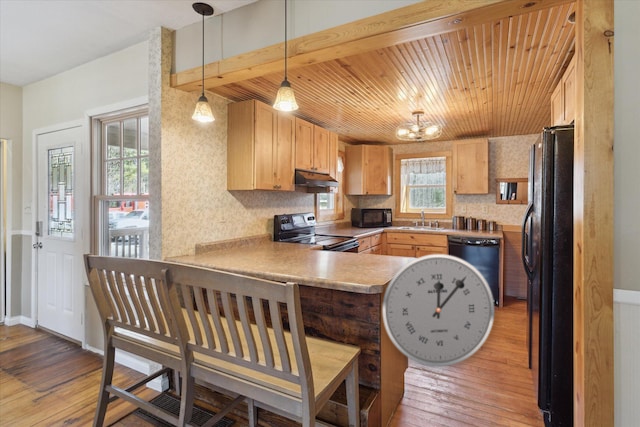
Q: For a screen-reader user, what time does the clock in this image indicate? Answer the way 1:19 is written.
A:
12:07
